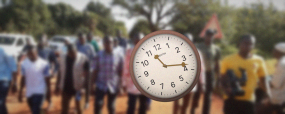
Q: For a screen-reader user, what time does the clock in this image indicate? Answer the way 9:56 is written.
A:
11:18
